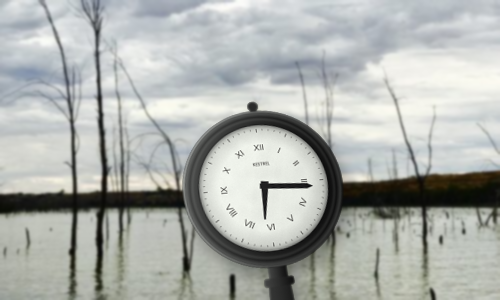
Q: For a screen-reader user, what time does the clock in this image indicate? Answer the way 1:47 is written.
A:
6:16
